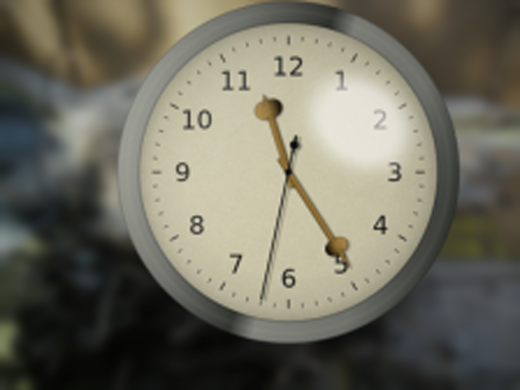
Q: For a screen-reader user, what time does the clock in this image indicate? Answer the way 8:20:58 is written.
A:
11:24:32
